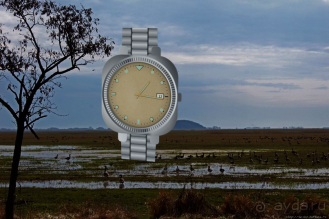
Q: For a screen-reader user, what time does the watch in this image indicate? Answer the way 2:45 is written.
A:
1:16
